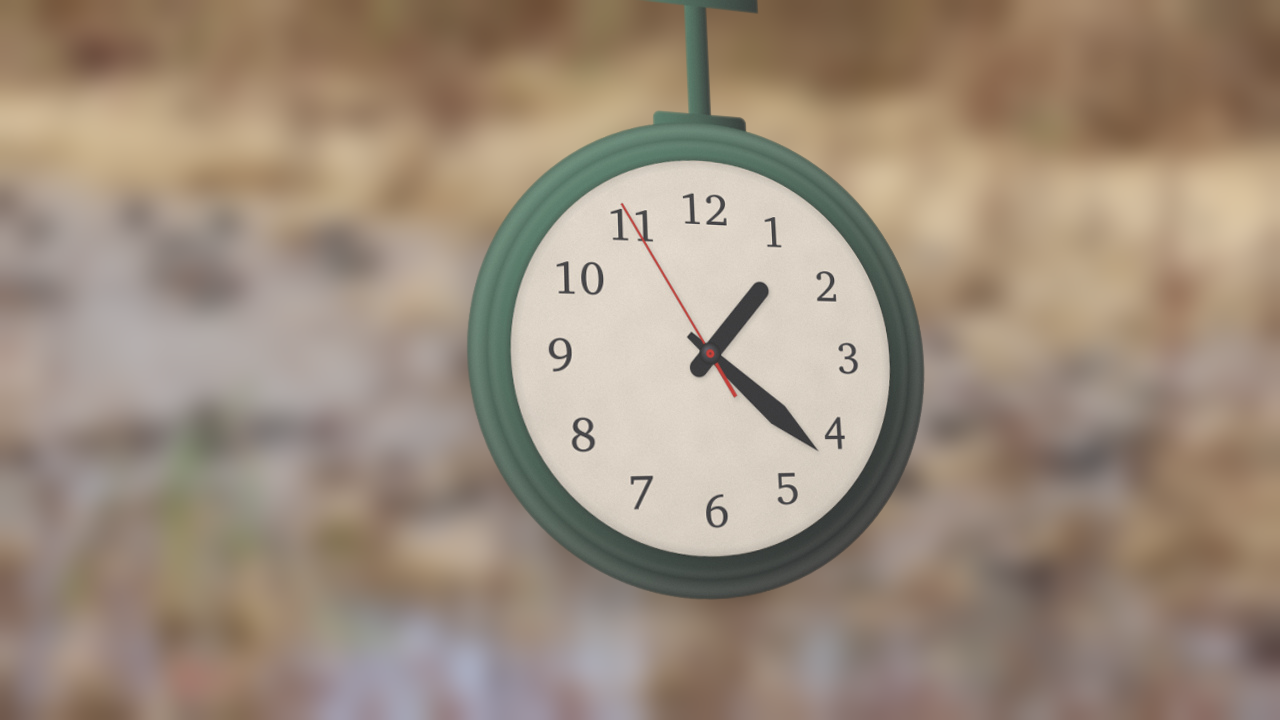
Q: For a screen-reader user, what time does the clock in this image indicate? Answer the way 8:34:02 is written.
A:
1:21:55
